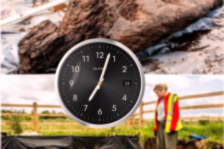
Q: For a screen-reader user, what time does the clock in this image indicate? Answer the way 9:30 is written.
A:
7:03
